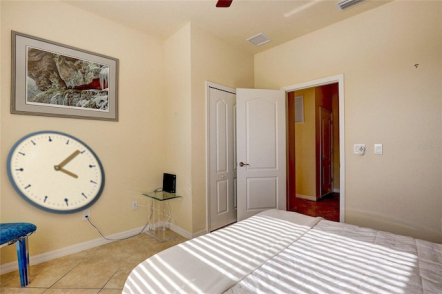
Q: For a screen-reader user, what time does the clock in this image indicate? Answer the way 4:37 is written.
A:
4:09
